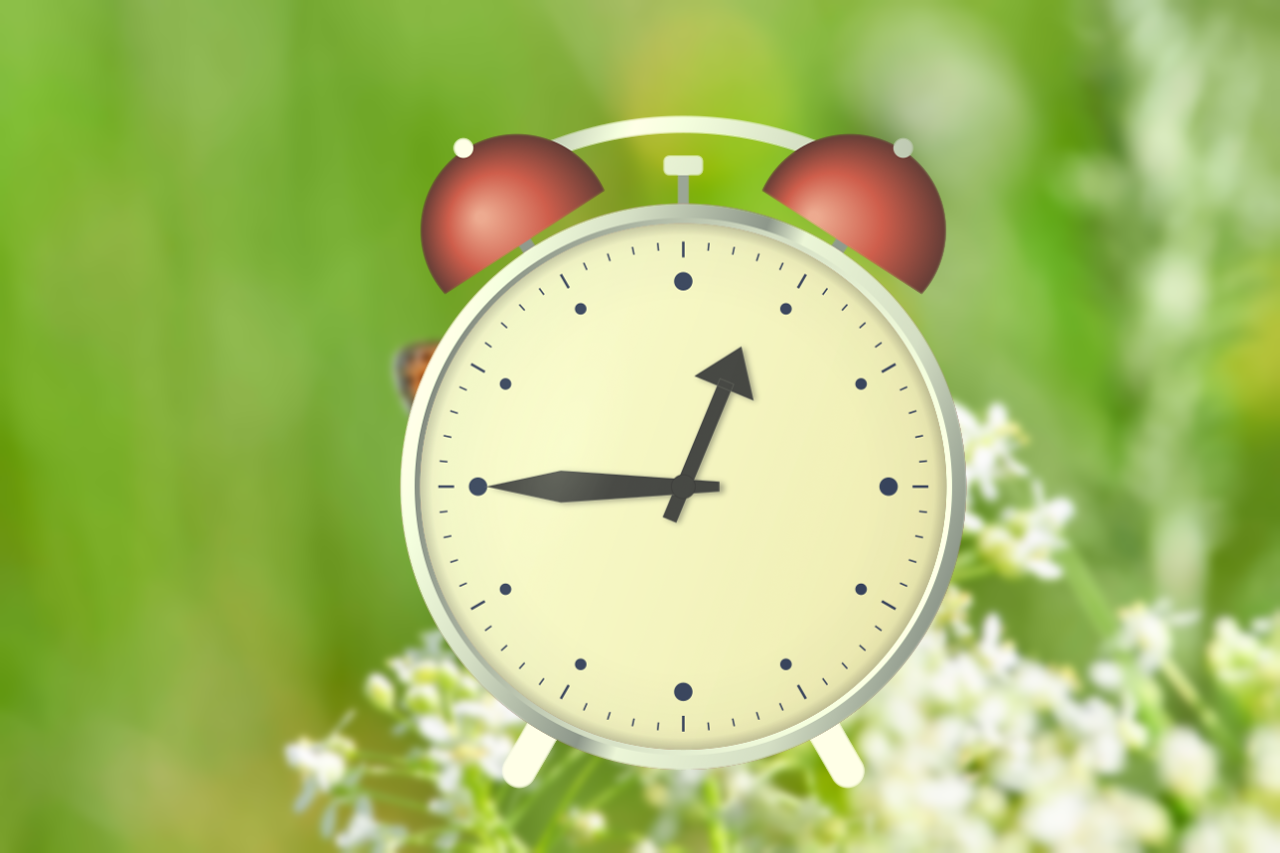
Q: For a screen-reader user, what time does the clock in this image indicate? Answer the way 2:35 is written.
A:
12:45
